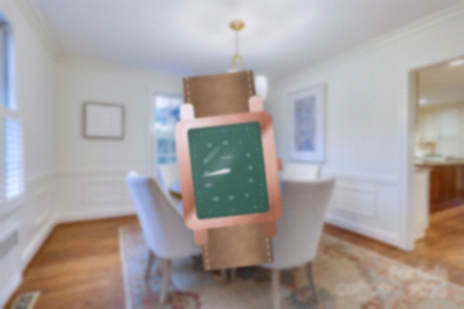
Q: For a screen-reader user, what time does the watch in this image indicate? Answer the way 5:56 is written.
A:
8:44
